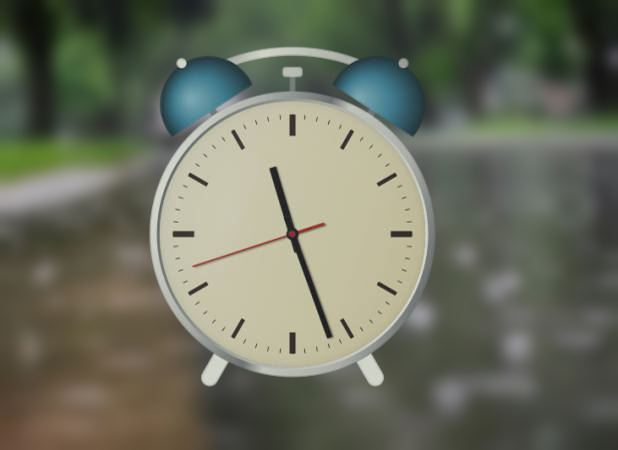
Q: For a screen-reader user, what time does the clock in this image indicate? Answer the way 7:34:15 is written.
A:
11:26:42
